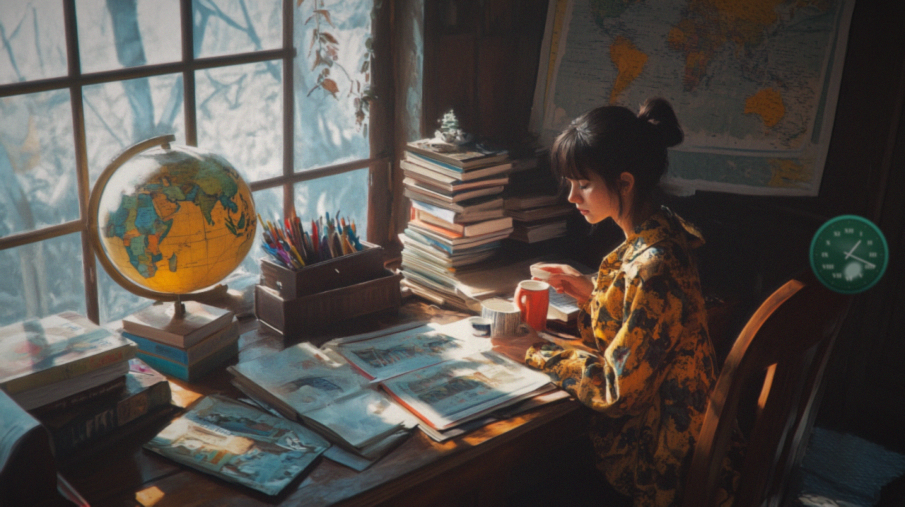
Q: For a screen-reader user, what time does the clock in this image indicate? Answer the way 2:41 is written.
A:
1:19
